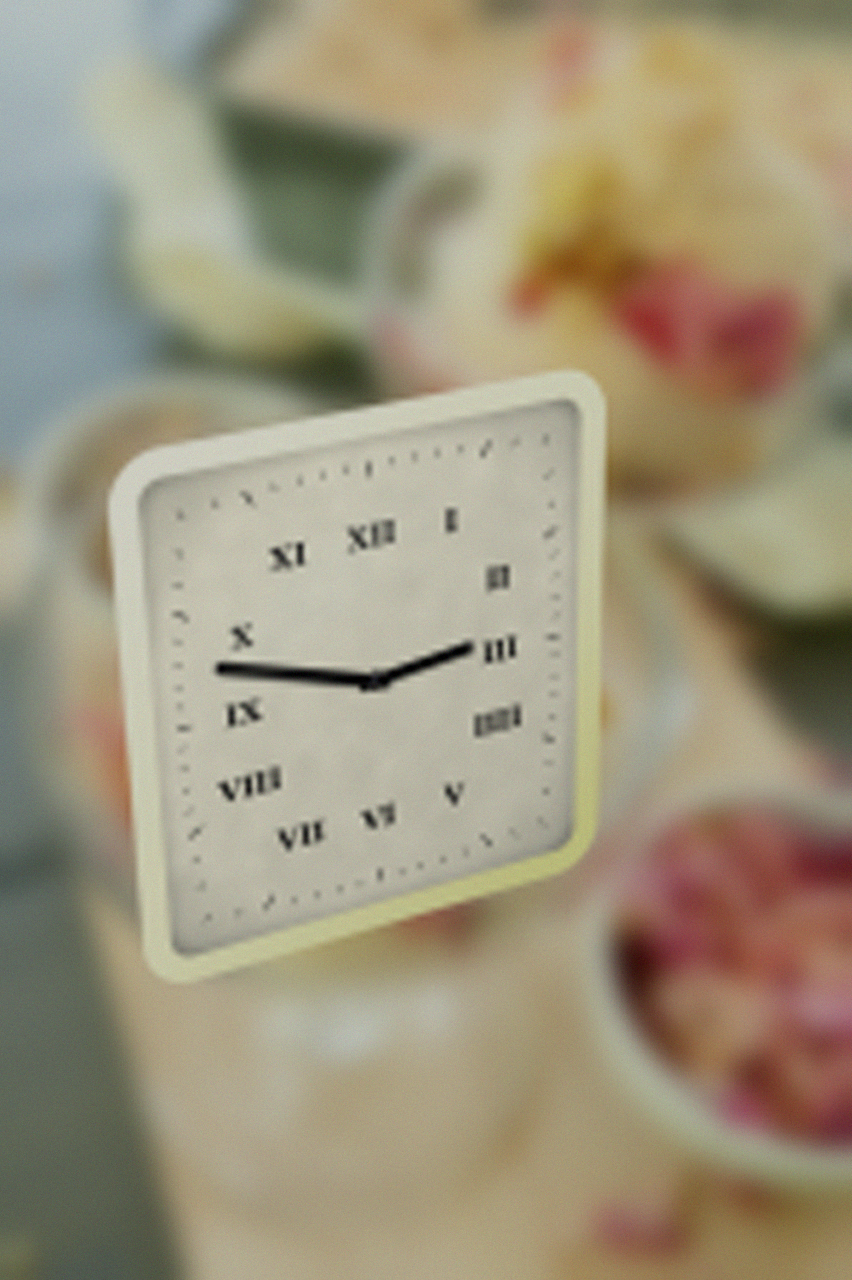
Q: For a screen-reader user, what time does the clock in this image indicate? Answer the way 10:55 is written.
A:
2:48
